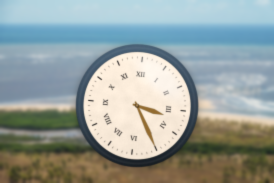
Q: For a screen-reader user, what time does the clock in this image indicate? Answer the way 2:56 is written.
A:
3:25
